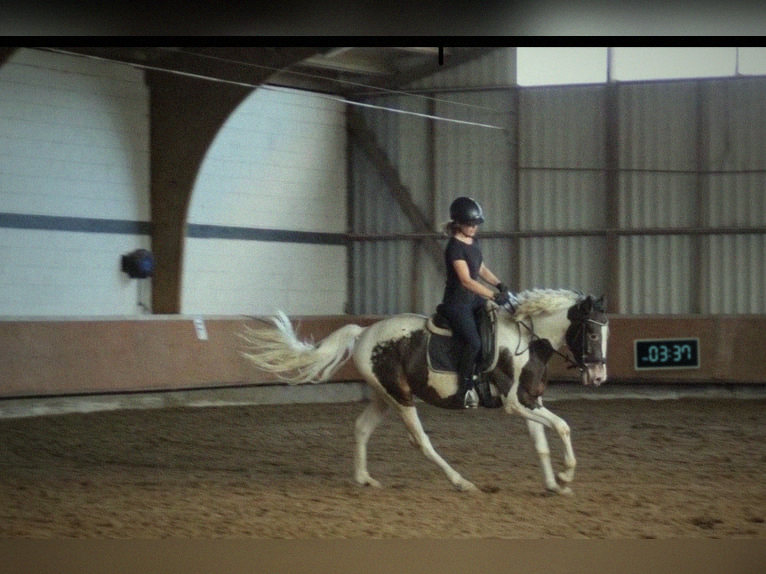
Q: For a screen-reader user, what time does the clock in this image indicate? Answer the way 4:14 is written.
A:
3:37
